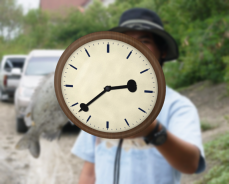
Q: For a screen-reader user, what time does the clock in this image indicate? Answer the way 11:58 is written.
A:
2:38
